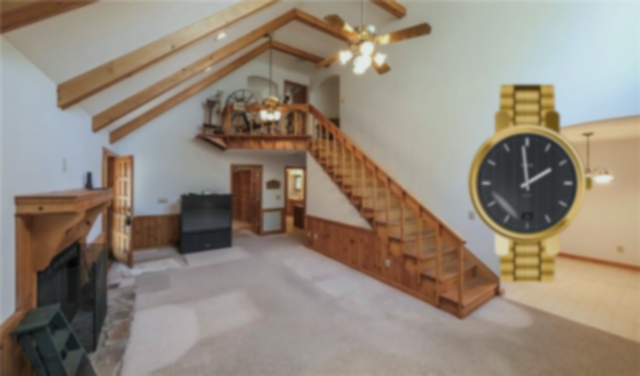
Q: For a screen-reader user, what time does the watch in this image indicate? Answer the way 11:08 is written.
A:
1:59
